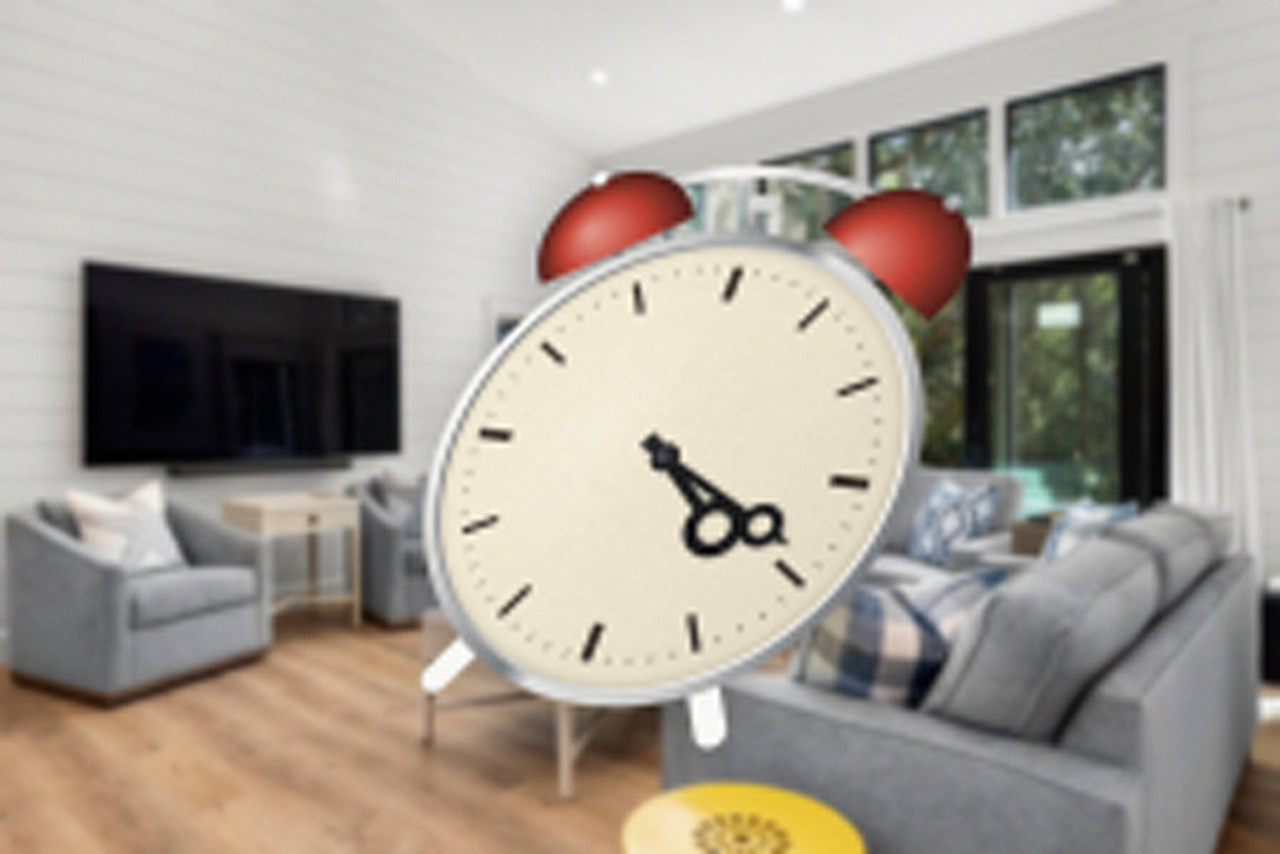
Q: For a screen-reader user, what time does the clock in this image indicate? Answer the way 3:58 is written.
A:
4:19
